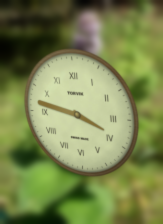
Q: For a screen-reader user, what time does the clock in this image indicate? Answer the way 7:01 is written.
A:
3:47
